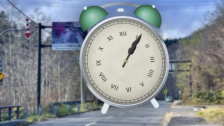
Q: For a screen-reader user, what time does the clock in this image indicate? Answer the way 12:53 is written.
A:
1:06
